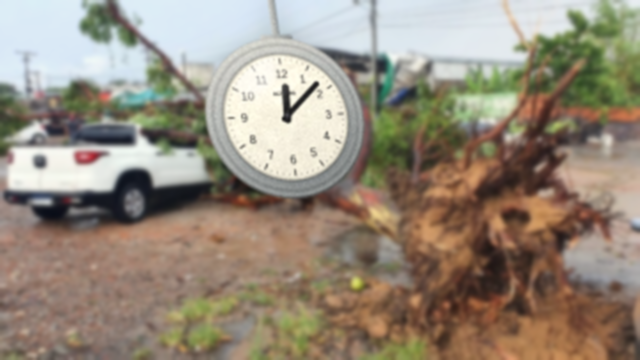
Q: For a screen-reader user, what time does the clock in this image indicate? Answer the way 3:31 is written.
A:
12:08
